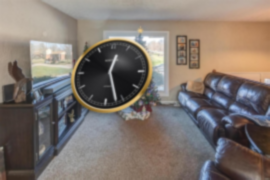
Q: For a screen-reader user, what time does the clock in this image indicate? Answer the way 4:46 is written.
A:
12:27
